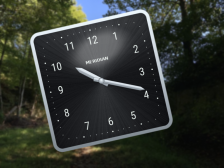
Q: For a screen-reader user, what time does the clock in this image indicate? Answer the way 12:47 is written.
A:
10:19
